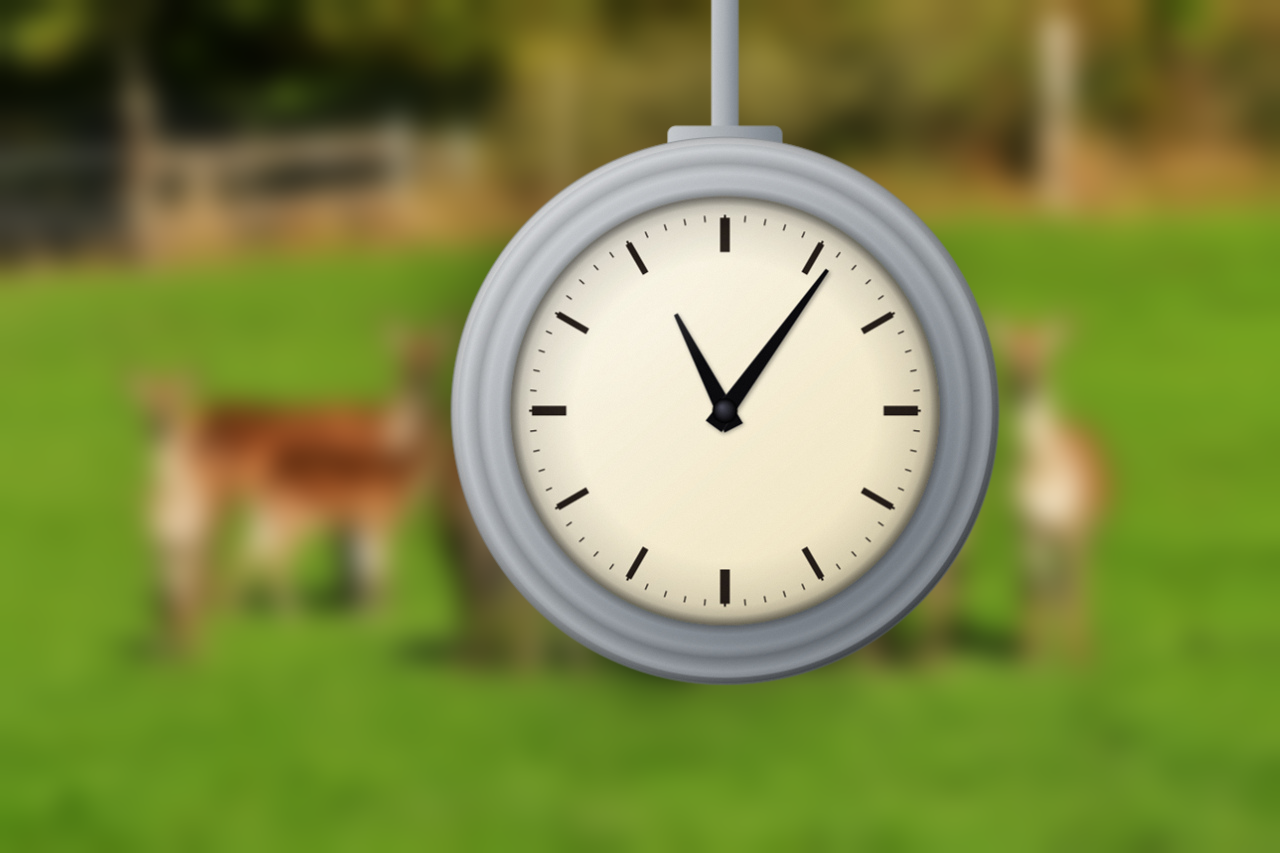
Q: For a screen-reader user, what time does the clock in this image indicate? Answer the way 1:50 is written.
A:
11:06
